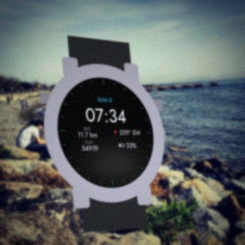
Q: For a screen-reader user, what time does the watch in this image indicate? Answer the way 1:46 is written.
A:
7:34
